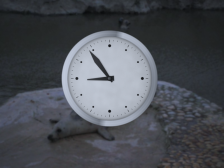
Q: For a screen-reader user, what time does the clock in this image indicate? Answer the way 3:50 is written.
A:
8:54
